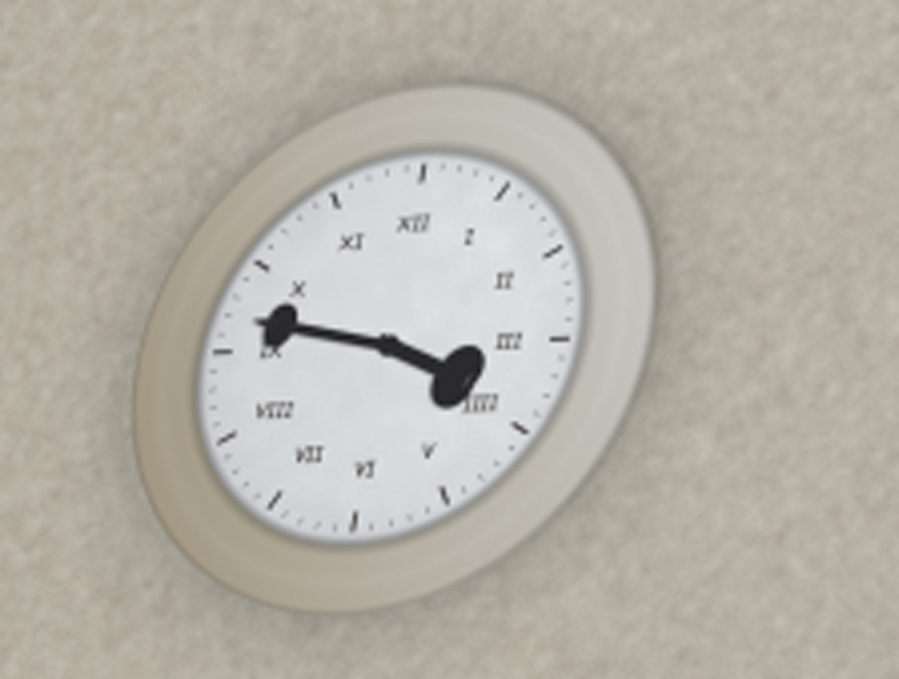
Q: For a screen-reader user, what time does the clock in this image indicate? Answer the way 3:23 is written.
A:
3:47
